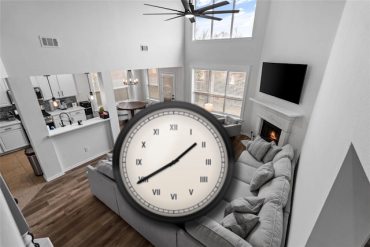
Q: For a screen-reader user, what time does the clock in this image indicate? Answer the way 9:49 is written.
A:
1:40
